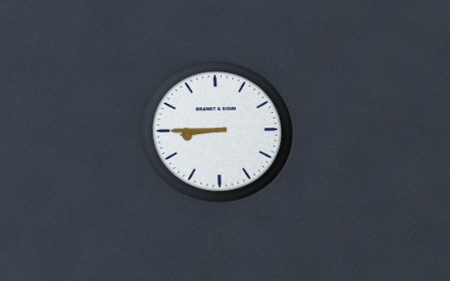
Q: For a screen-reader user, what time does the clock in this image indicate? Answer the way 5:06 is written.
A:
8:45
